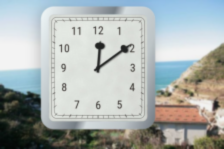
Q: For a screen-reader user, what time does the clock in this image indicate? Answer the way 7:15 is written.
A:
12:09
